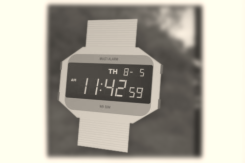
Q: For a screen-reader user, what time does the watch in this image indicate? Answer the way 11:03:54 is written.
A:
11:42:59
